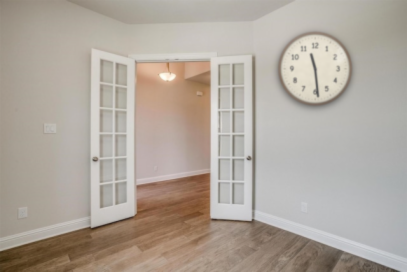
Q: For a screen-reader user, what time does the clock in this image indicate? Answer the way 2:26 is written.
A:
11:29
